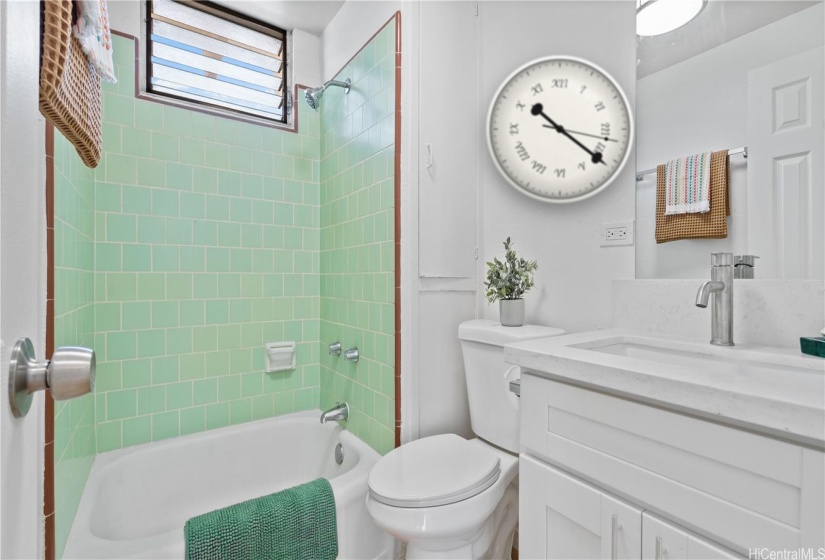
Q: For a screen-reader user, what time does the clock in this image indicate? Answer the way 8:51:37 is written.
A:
10:21:17
